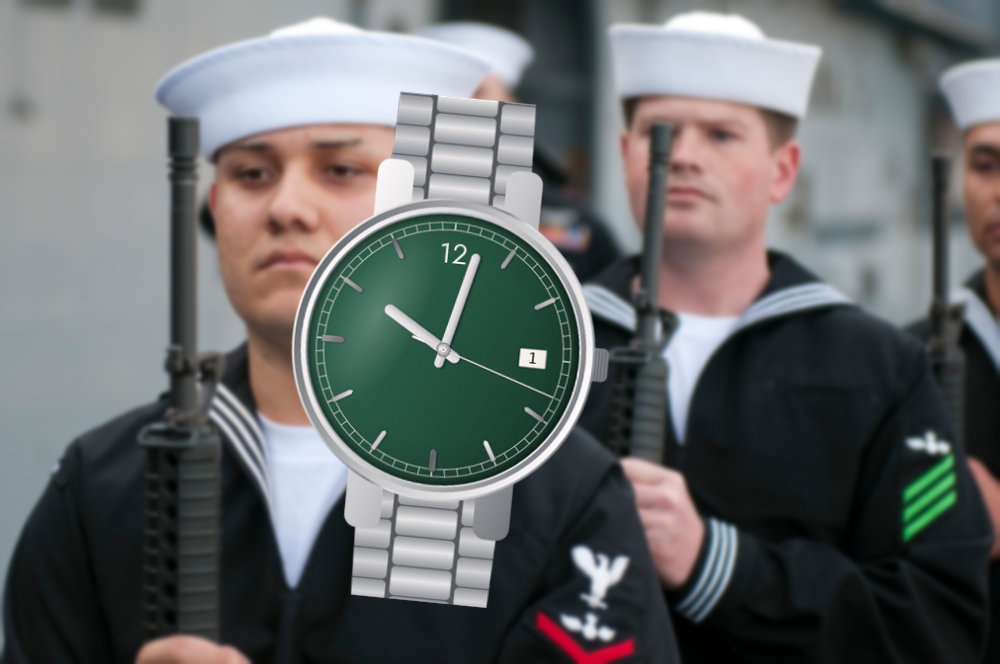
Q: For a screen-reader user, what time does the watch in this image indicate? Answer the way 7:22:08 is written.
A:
10:02:18
